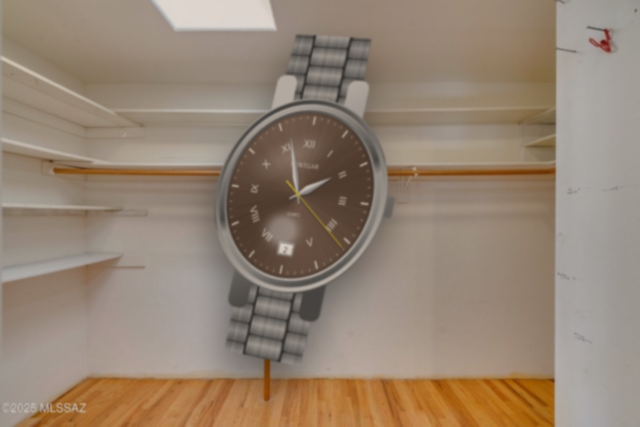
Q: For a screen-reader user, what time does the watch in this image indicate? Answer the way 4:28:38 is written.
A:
1:56:21
